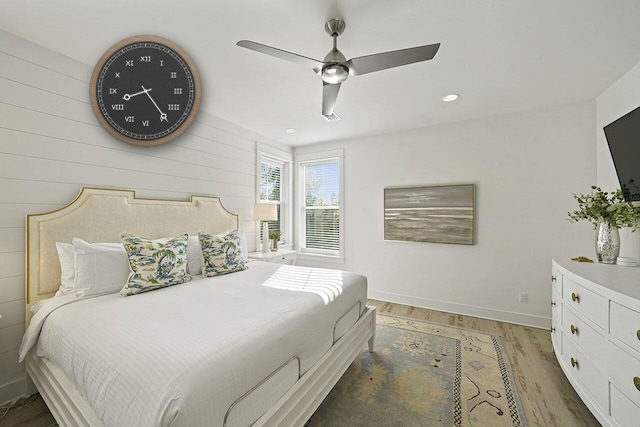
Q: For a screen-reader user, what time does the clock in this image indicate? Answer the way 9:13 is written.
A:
8:24
